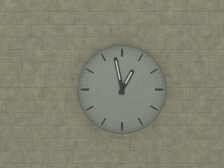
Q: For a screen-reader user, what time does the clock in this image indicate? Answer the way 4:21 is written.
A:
12:58
